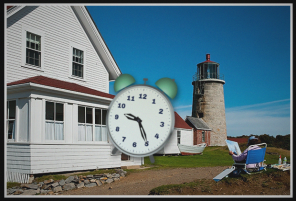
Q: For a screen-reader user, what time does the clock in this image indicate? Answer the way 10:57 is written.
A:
9:25
